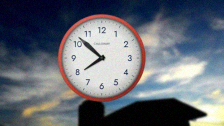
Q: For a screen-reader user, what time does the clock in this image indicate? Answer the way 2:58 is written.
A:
7:52
